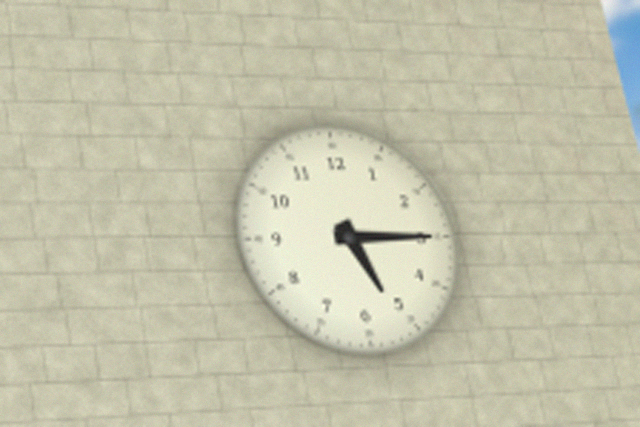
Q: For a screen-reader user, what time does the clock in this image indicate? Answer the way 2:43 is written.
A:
5:15
